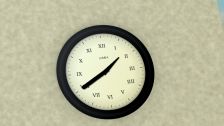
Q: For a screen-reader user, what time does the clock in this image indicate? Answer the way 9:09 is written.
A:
1:40
